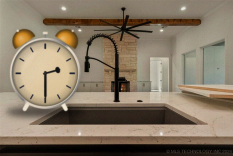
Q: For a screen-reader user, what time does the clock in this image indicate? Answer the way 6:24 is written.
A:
2:30
